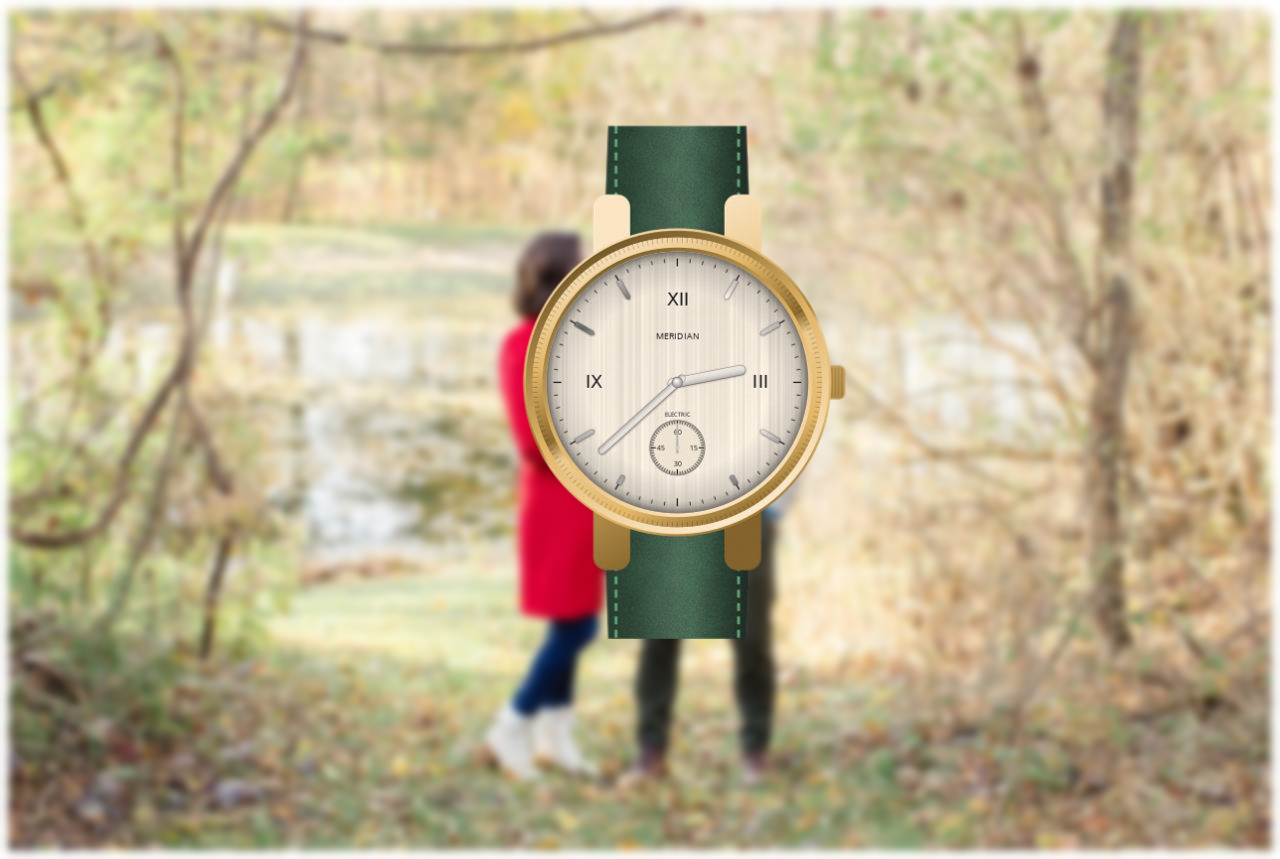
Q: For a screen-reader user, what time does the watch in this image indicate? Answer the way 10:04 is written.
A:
2:38
